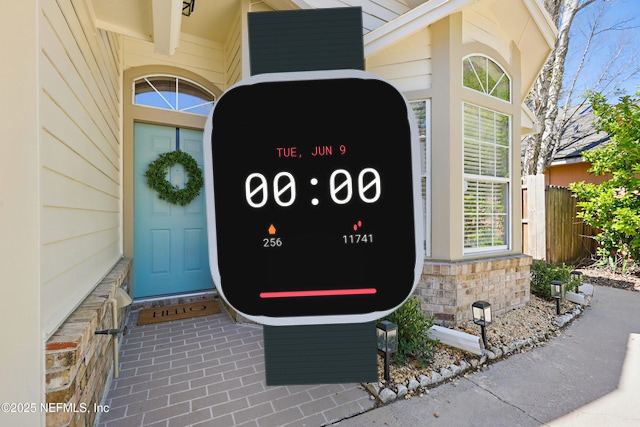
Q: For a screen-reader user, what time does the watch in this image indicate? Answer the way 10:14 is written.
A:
0:00
